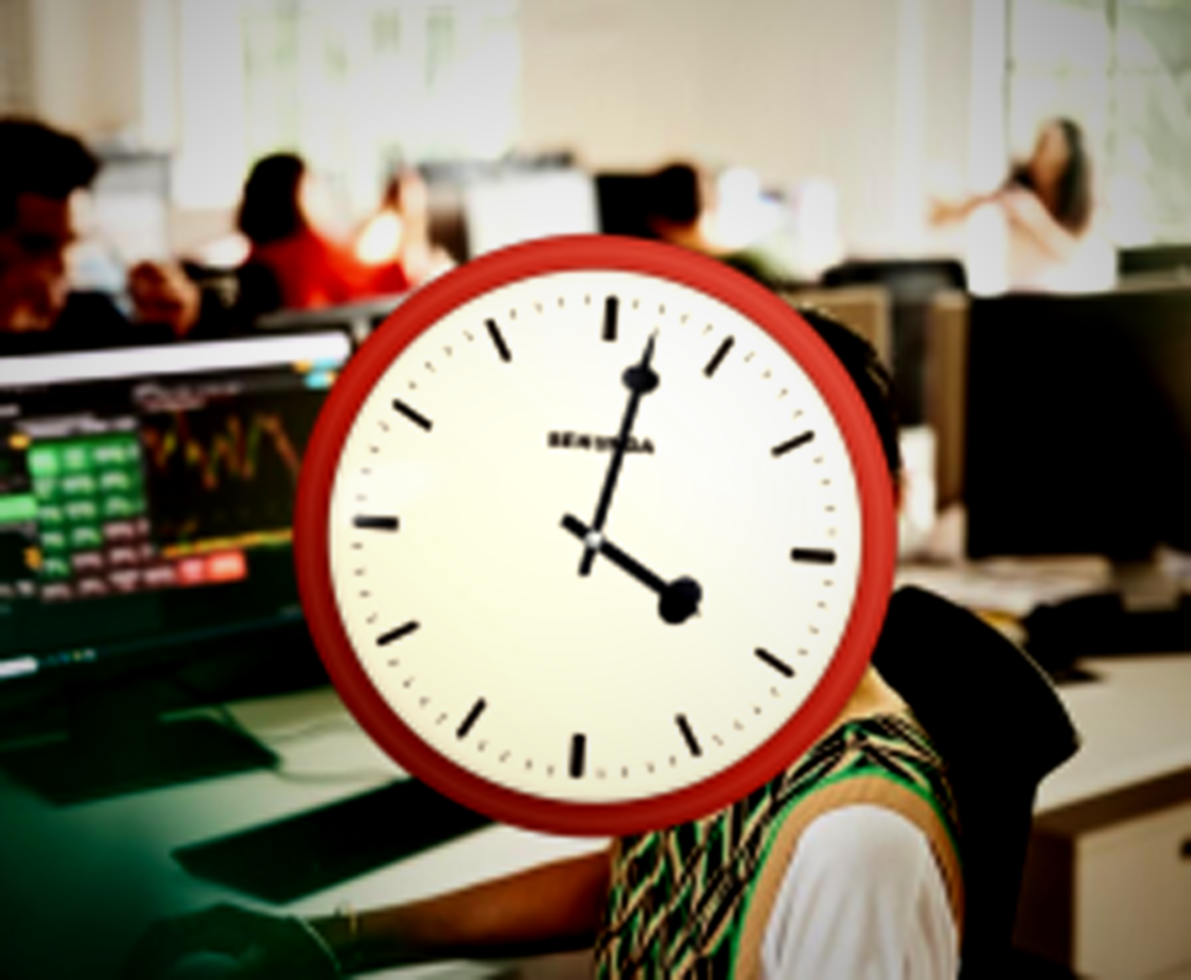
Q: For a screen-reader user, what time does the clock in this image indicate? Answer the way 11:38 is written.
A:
4:02
